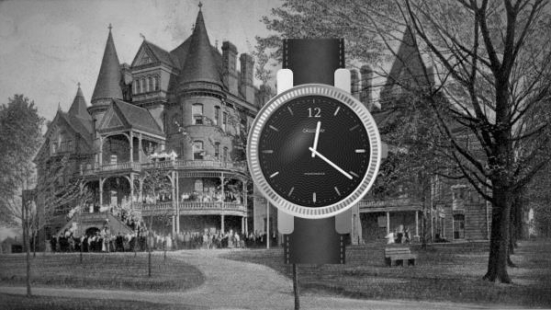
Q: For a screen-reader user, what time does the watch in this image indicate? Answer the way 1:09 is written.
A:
12:21
